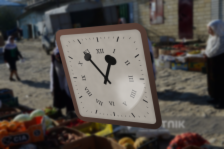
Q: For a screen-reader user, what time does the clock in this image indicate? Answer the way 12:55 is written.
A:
12:54
